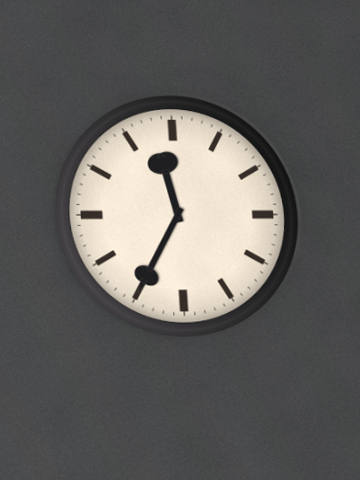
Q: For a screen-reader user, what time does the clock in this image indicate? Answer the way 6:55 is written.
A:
11:35
